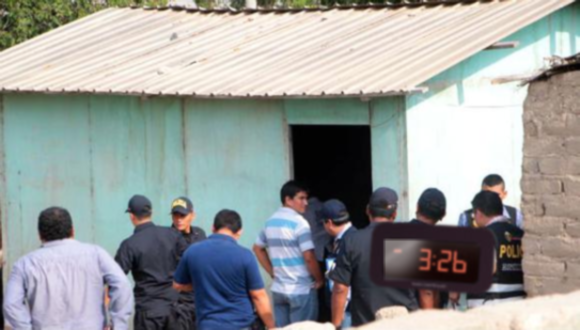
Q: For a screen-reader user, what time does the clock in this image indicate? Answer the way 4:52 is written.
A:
3:26
